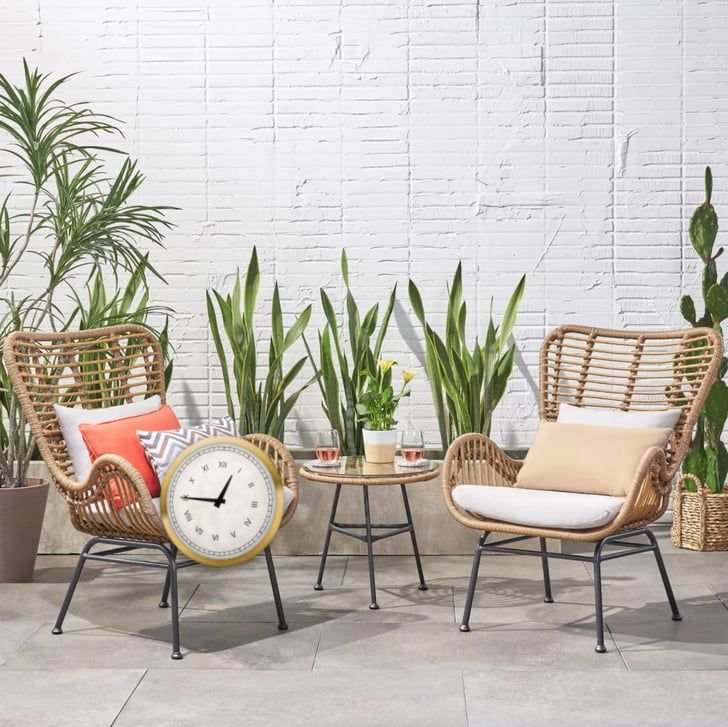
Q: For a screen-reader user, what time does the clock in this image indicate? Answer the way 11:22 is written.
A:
12:45
